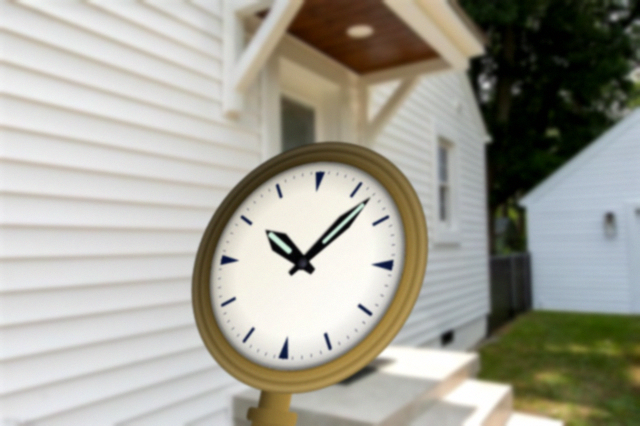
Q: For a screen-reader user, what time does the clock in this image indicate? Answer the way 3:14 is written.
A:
10:07
